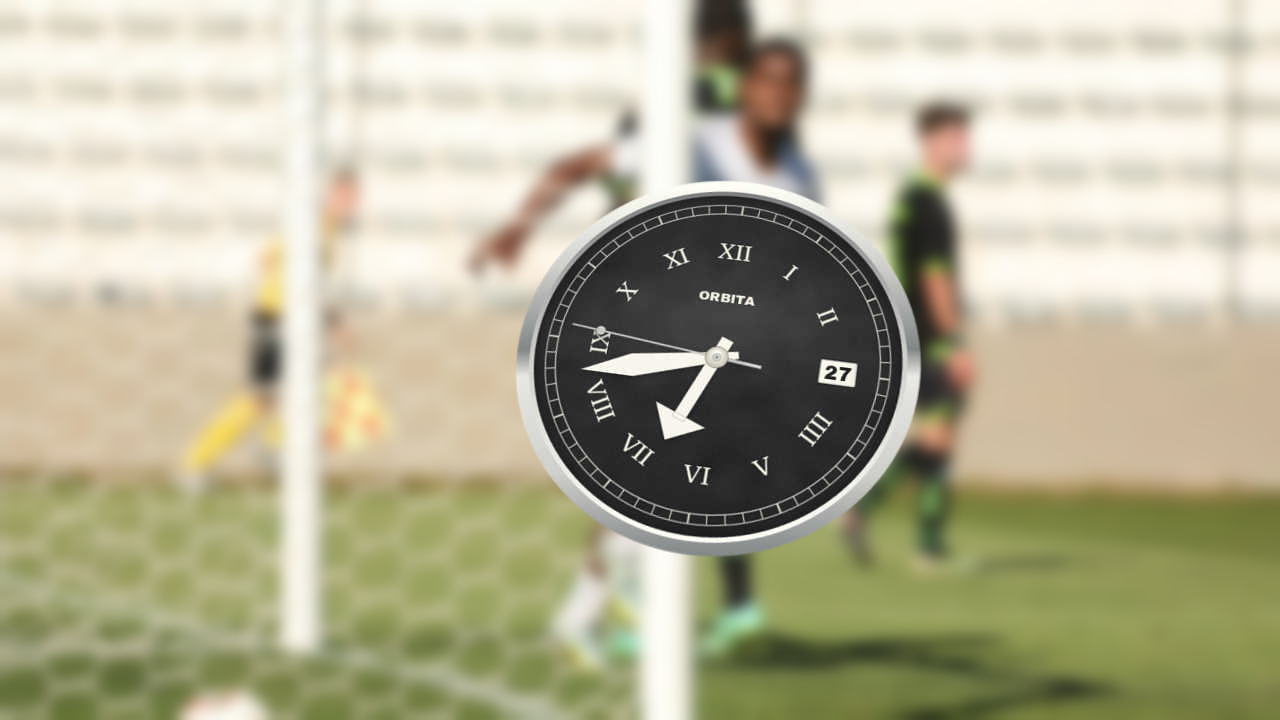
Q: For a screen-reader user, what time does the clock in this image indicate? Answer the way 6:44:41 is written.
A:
6:42:46
